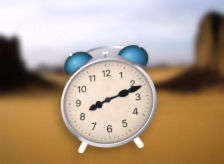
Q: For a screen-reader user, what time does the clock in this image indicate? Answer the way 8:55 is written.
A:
8:12
